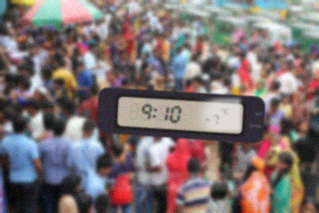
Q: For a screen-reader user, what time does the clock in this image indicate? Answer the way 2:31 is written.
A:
9:10
